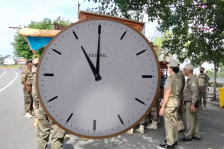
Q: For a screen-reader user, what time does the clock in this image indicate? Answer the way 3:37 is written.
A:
11:00
